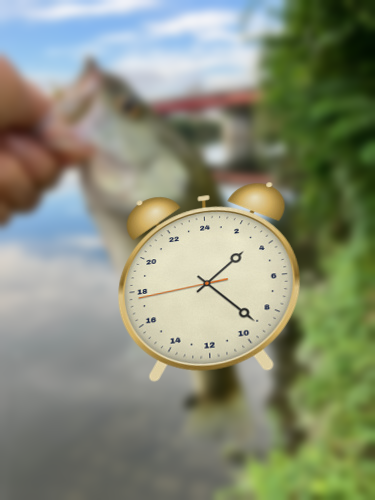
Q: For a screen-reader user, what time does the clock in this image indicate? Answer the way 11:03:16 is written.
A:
3:22:44
